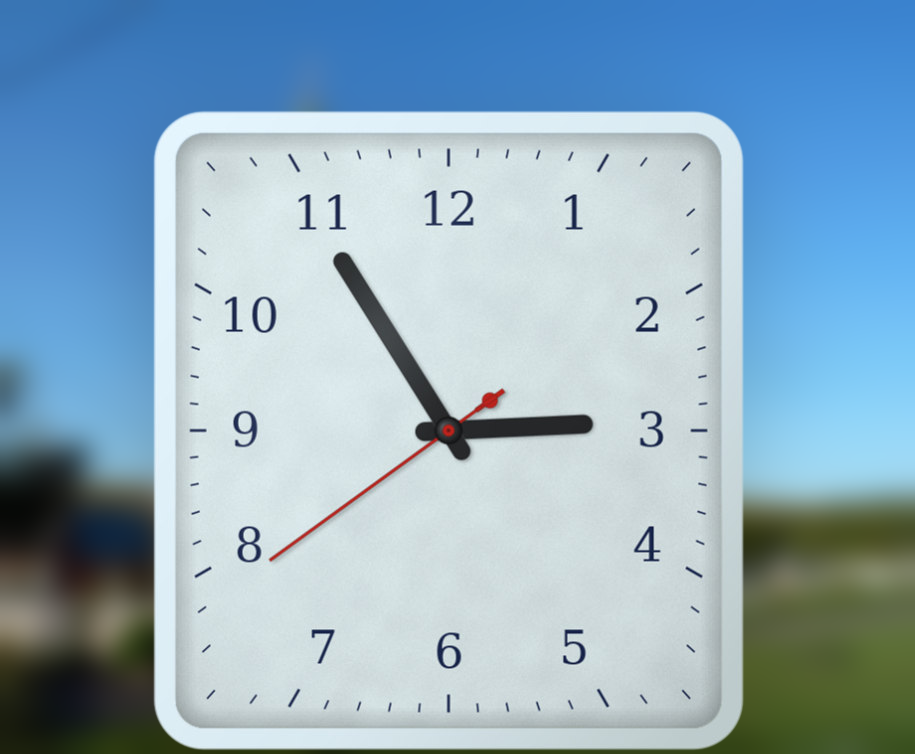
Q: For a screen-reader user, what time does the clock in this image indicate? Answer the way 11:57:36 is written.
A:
2:54:39
